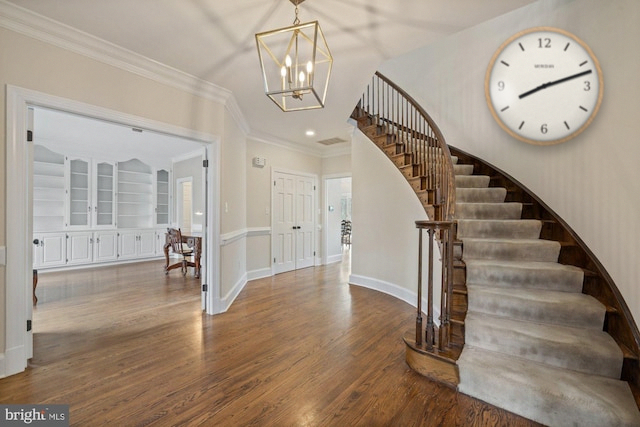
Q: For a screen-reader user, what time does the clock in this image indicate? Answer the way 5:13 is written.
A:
8:12
